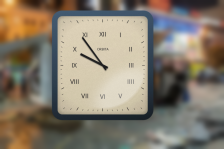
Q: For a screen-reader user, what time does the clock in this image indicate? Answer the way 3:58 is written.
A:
9:54
